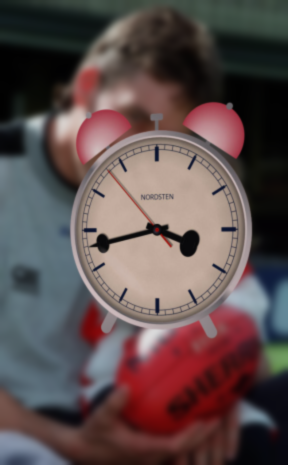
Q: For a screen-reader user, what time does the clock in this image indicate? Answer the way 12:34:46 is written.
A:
3:42:53
